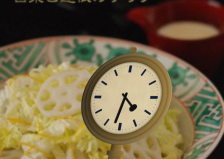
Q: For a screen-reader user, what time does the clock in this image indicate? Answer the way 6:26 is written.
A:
4:32
